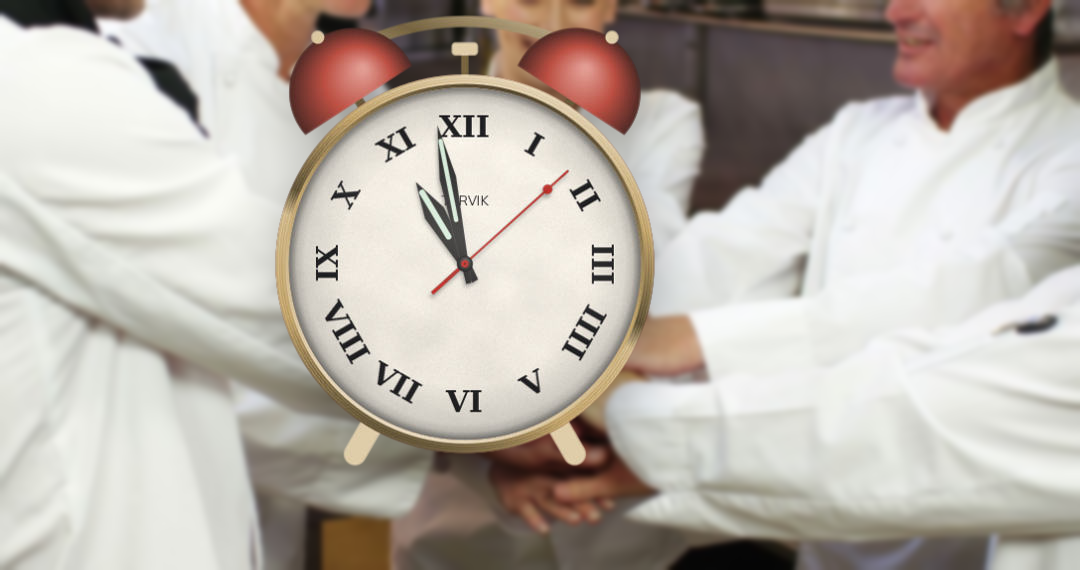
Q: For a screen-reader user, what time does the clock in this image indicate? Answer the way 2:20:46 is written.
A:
10:58:08
